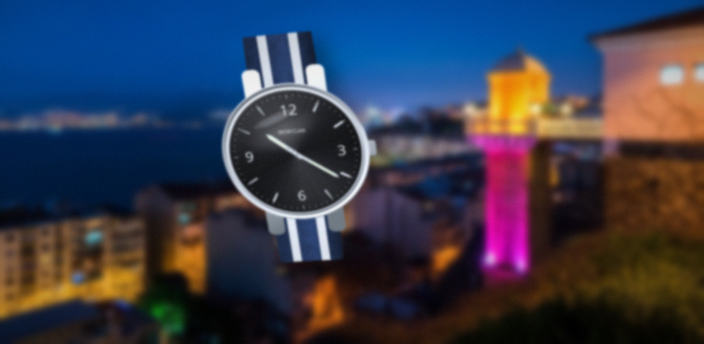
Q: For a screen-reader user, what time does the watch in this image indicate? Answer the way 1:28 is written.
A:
10:21
